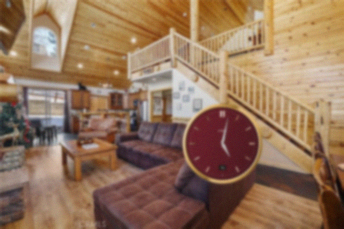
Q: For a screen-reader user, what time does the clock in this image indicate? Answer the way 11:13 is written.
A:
5:02
